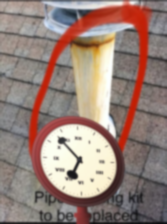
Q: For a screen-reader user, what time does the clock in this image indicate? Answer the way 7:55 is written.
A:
6:53
